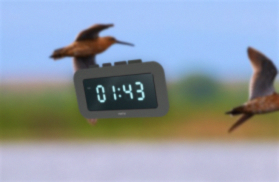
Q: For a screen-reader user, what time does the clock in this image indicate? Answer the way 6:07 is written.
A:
1:43
